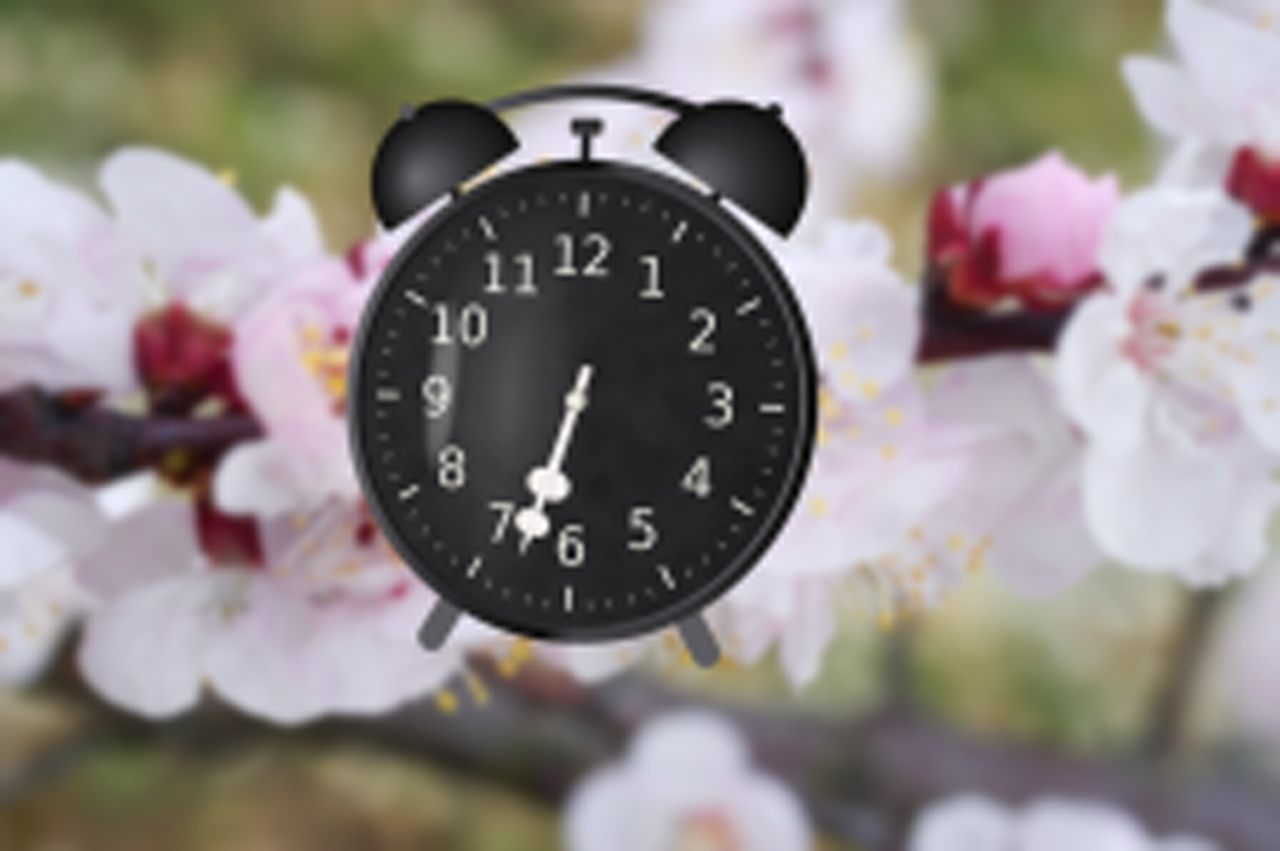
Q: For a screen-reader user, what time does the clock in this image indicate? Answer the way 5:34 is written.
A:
6:33
